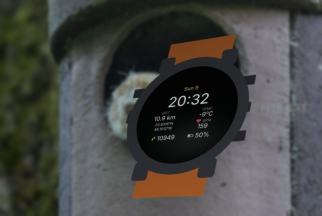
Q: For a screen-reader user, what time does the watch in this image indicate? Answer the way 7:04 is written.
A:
20:32
